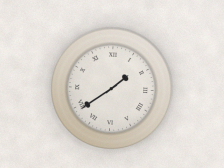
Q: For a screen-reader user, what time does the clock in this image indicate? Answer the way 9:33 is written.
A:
1:39
